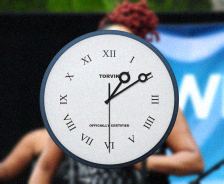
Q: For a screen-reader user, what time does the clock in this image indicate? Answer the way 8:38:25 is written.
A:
1:09:30
